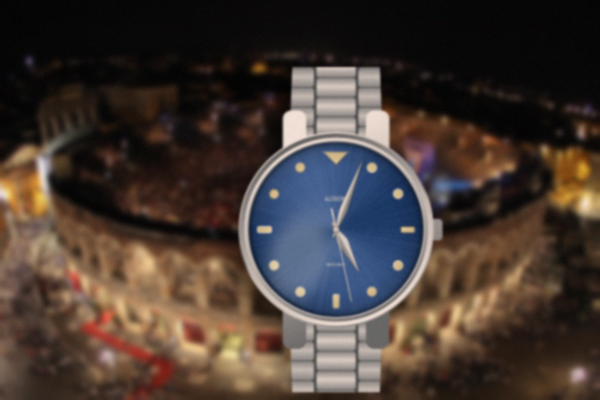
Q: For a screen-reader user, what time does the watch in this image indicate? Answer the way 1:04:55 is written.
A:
5:03:28
